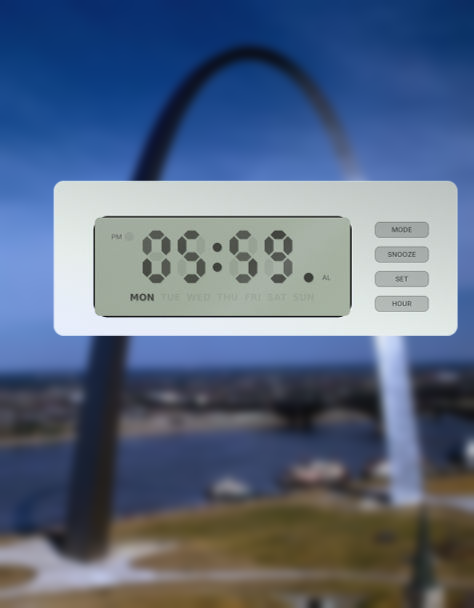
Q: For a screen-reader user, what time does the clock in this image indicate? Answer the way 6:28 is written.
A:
5:59
